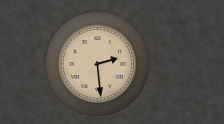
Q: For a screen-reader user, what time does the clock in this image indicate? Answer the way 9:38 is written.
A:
2:29
